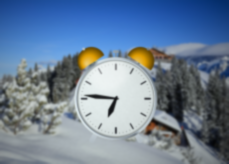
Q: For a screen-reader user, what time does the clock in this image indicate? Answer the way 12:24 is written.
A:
6:46
